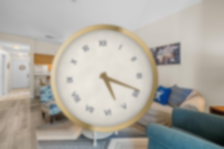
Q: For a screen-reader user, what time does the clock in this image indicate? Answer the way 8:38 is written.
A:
5:19
